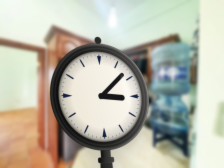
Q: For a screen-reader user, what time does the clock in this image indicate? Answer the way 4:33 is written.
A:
3:08
